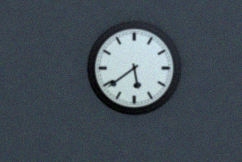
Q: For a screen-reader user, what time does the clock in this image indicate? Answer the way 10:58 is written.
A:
5:39
